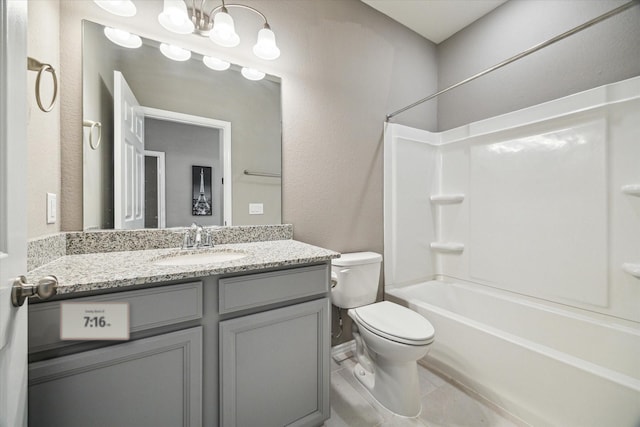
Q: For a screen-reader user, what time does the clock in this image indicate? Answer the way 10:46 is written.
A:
7:16
